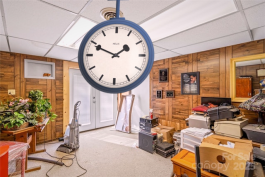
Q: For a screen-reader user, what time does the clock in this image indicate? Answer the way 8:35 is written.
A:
1:49
